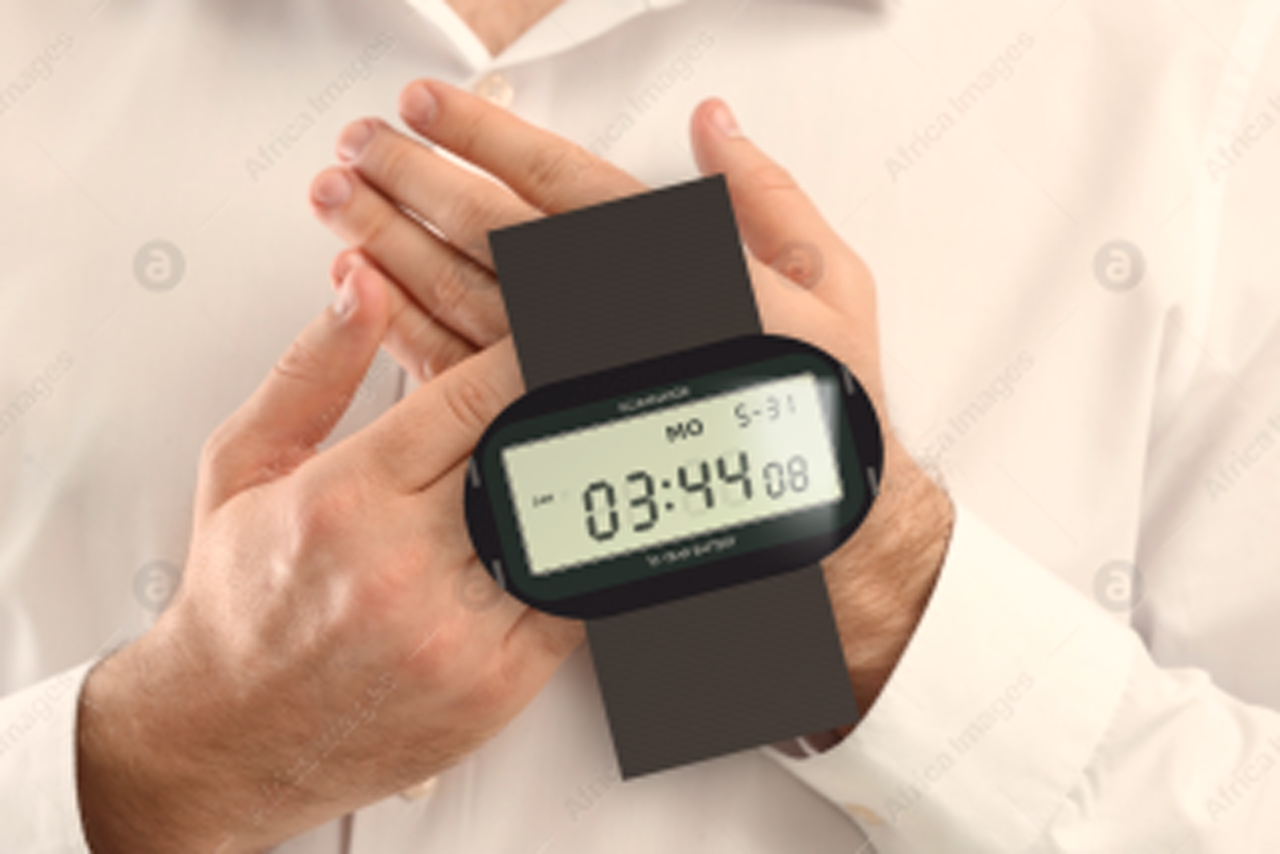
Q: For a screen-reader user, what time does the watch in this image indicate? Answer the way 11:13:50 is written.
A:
3:44:08
